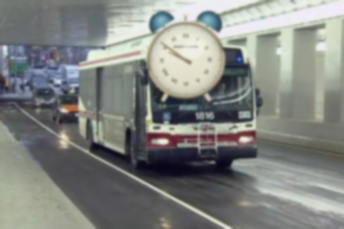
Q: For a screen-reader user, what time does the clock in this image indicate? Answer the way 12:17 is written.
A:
9:51
